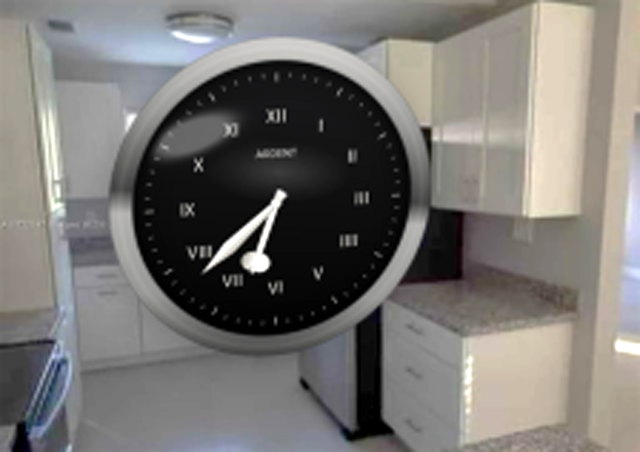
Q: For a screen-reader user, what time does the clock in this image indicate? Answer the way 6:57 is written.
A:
6:38
